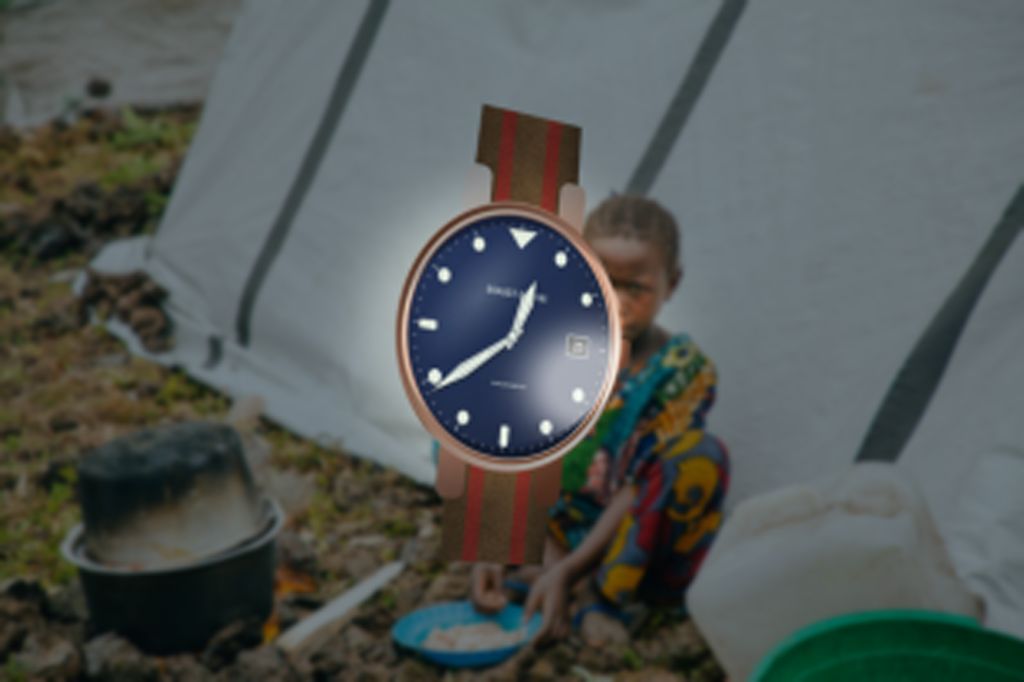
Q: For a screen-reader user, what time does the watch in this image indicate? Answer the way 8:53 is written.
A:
12:39
